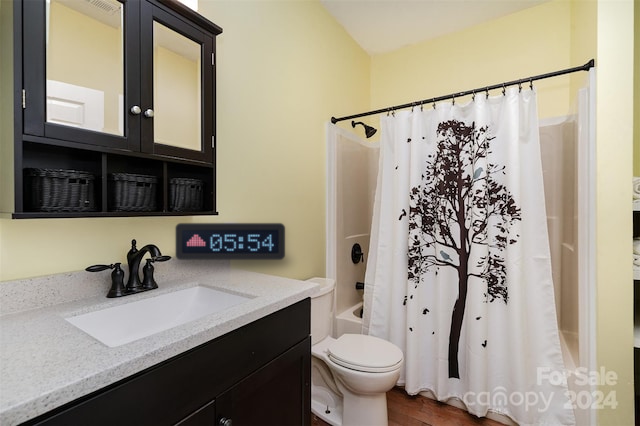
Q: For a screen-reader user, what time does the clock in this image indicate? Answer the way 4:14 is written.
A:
5:54
